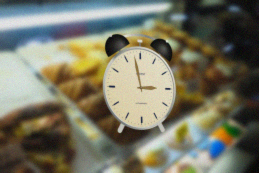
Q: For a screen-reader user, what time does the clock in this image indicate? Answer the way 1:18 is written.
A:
2:58
